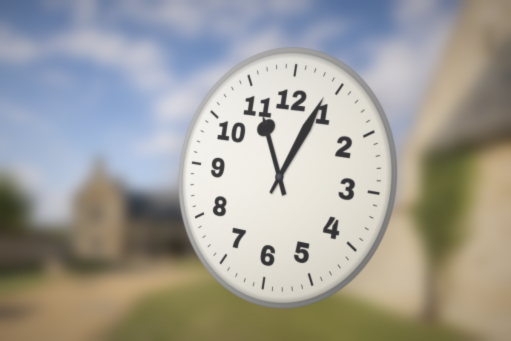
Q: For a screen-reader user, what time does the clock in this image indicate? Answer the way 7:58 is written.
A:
11:04
